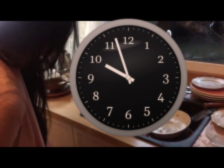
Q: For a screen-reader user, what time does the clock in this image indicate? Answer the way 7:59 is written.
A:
9:57
